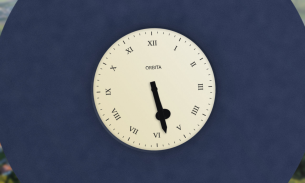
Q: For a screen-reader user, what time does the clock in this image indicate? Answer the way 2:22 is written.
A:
5:28
